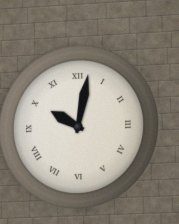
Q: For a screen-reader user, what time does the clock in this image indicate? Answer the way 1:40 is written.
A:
10:02
